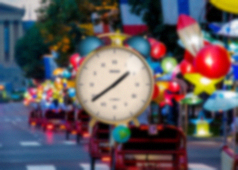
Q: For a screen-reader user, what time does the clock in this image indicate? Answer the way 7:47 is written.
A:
1:39
